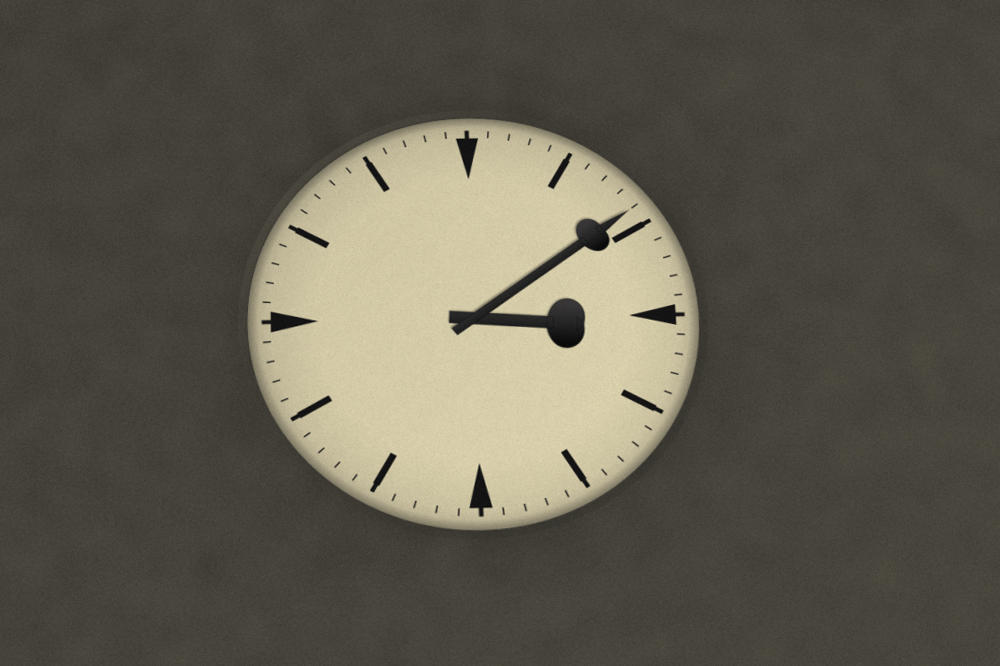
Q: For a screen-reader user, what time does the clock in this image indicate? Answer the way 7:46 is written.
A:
3:09
